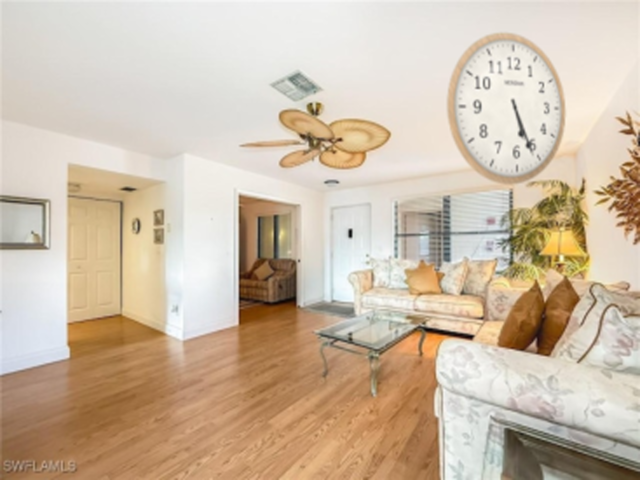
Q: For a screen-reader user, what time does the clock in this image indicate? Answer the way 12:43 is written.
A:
5:26
